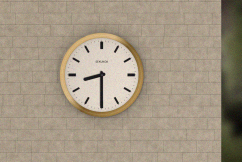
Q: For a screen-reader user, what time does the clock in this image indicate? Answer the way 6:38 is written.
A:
8:30
